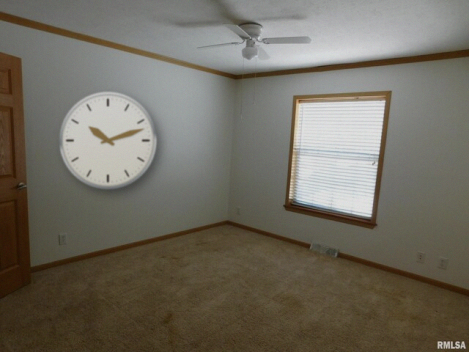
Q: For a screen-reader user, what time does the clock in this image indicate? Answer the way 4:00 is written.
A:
10:12
